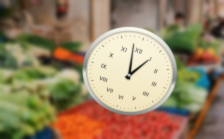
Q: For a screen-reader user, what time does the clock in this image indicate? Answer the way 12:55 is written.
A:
12:58
